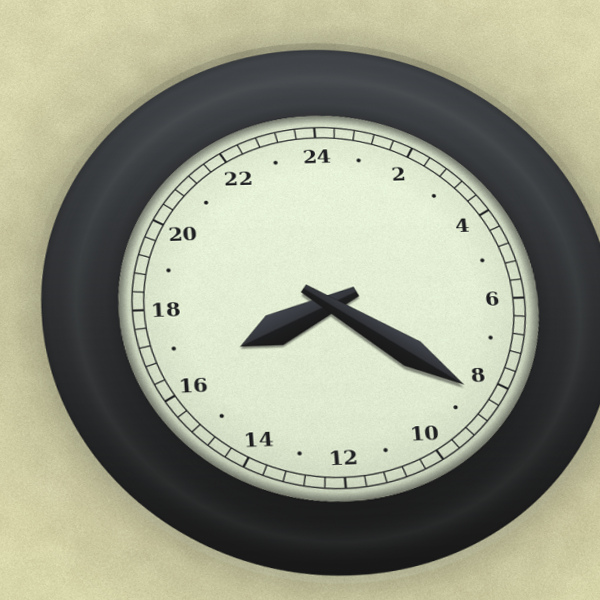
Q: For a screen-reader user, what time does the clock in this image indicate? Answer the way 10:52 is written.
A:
16:21
